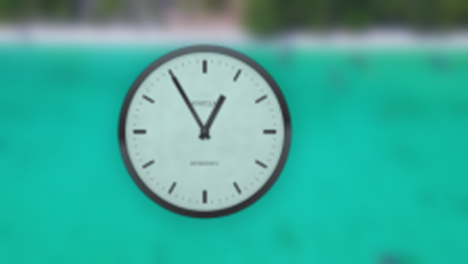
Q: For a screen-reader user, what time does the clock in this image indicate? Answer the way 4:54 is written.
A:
12:55
